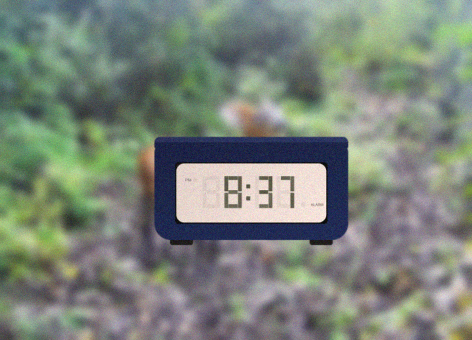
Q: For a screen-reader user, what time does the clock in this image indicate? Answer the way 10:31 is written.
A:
8:37
